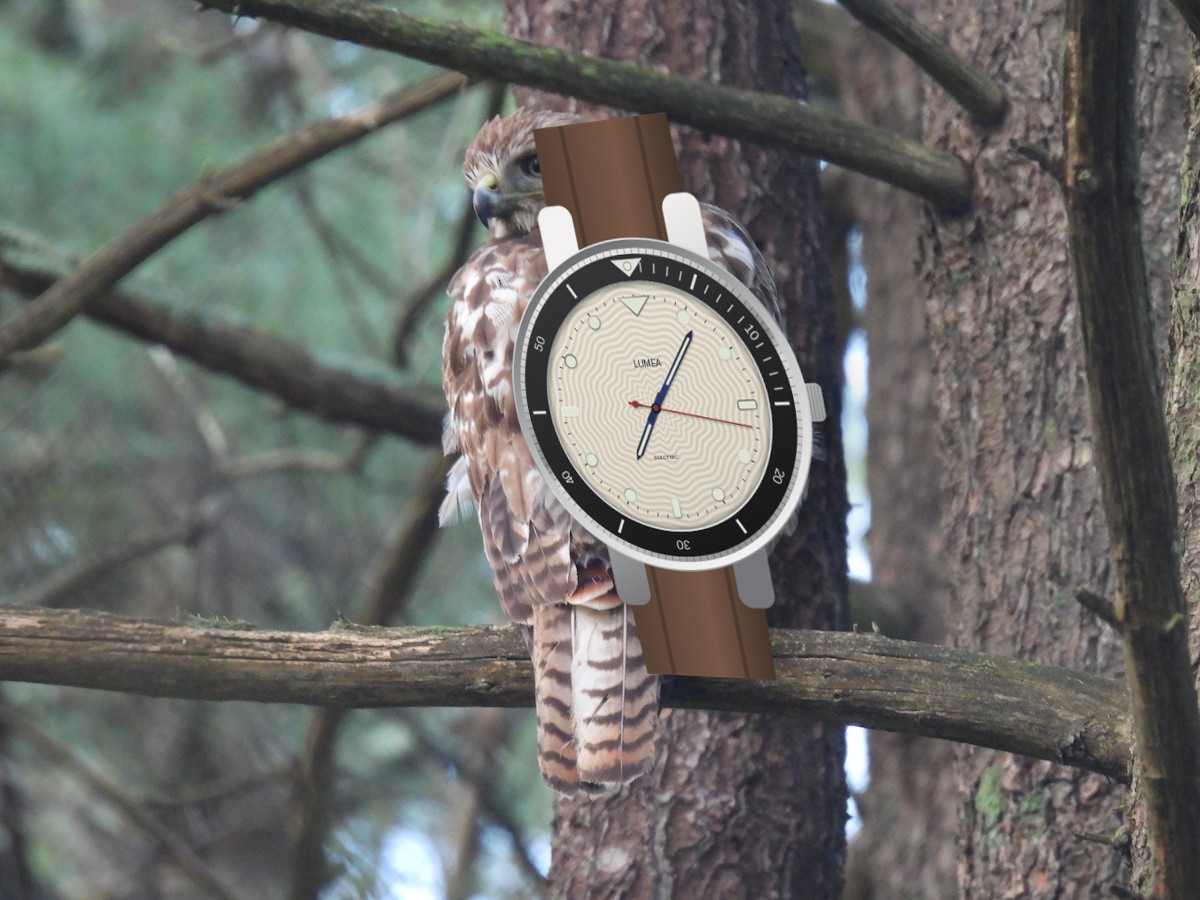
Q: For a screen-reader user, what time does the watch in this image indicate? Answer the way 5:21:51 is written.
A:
7:06:17
